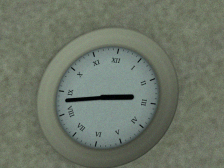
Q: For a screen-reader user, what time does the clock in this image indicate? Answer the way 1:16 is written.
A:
2:43
